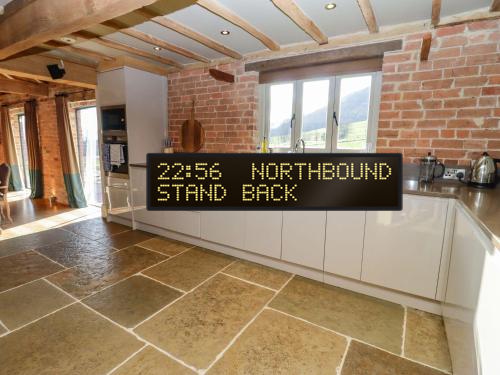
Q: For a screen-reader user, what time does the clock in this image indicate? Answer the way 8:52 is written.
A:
22:56
